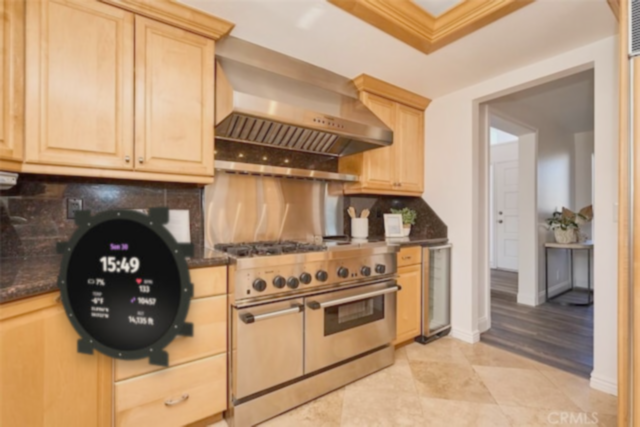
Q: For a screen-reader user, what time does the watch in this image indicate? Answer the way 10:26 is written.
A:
15:49
